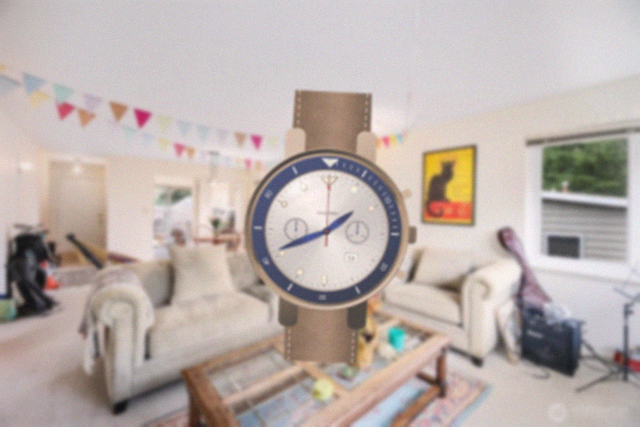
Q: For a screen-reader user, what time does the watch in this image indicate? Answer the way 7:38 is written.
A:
1:41
